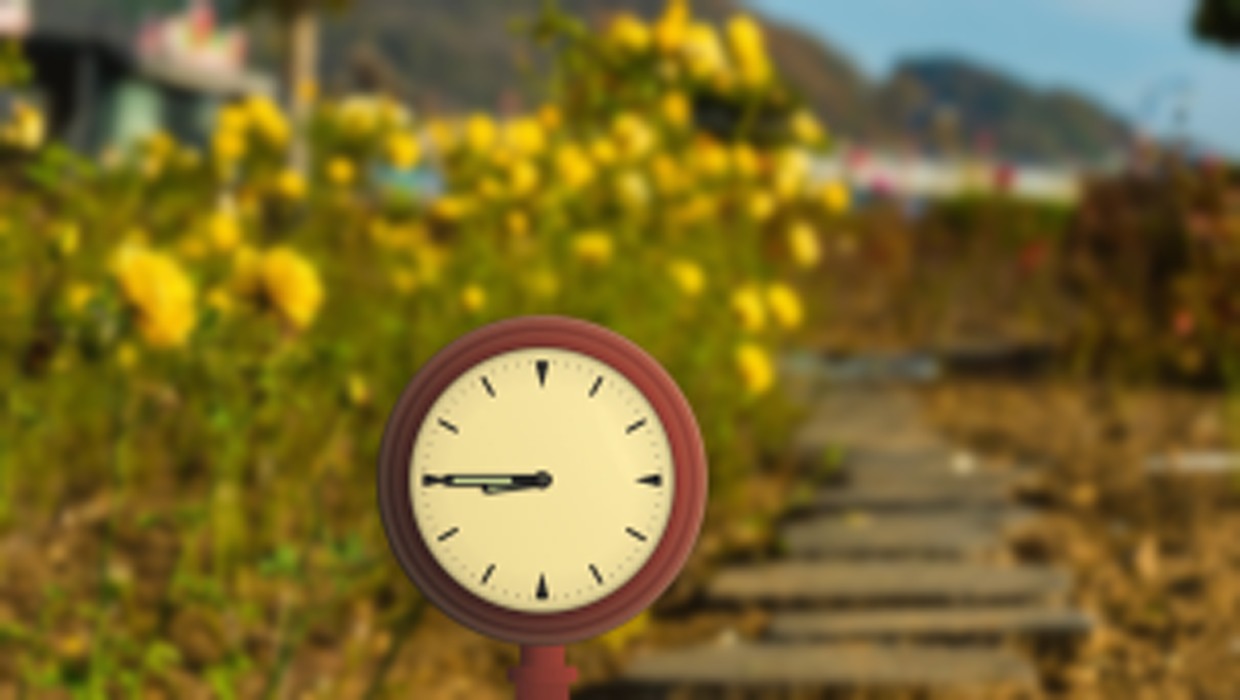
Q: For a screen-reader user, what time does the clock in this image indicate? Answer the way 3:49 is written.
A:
8:45
